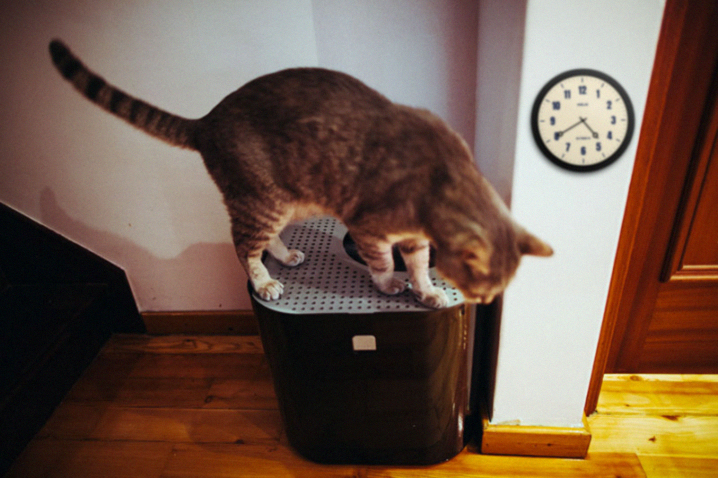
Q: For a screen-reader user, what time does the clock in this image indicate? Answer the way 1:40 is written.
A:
4:40
